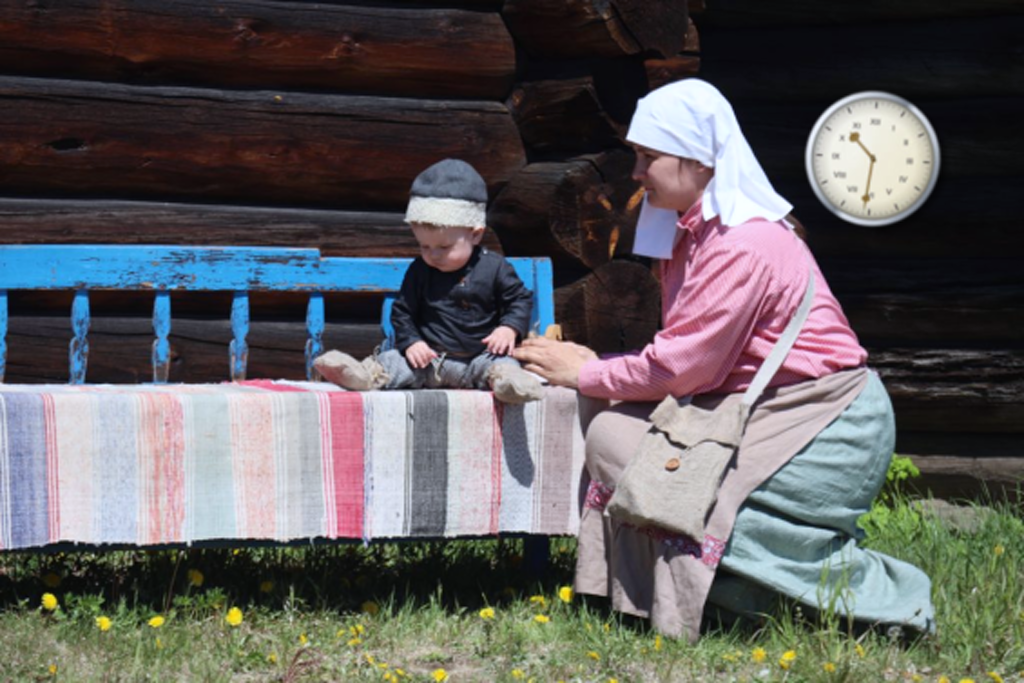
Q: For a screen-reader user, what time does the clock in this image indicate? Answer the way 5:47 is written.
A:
10:31
